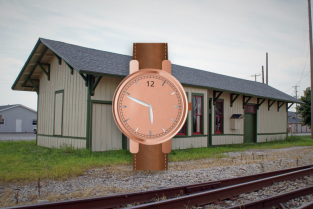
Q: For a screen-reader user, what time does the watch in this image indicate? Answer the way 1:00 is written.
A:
5:49
